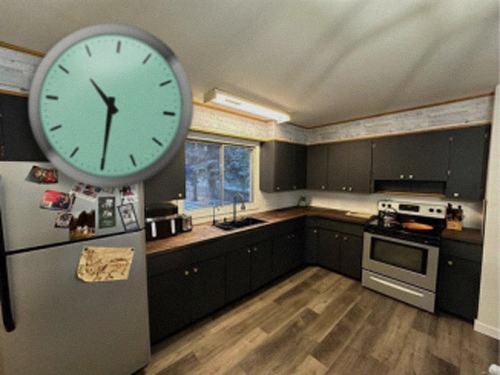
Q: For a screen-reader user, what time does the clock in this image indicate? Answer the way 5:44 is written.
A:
10:30
